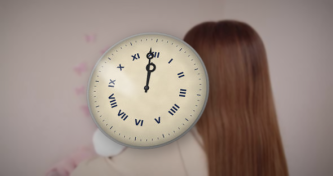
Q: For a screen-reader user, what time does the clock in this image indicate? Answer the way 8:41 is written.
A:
11:59
